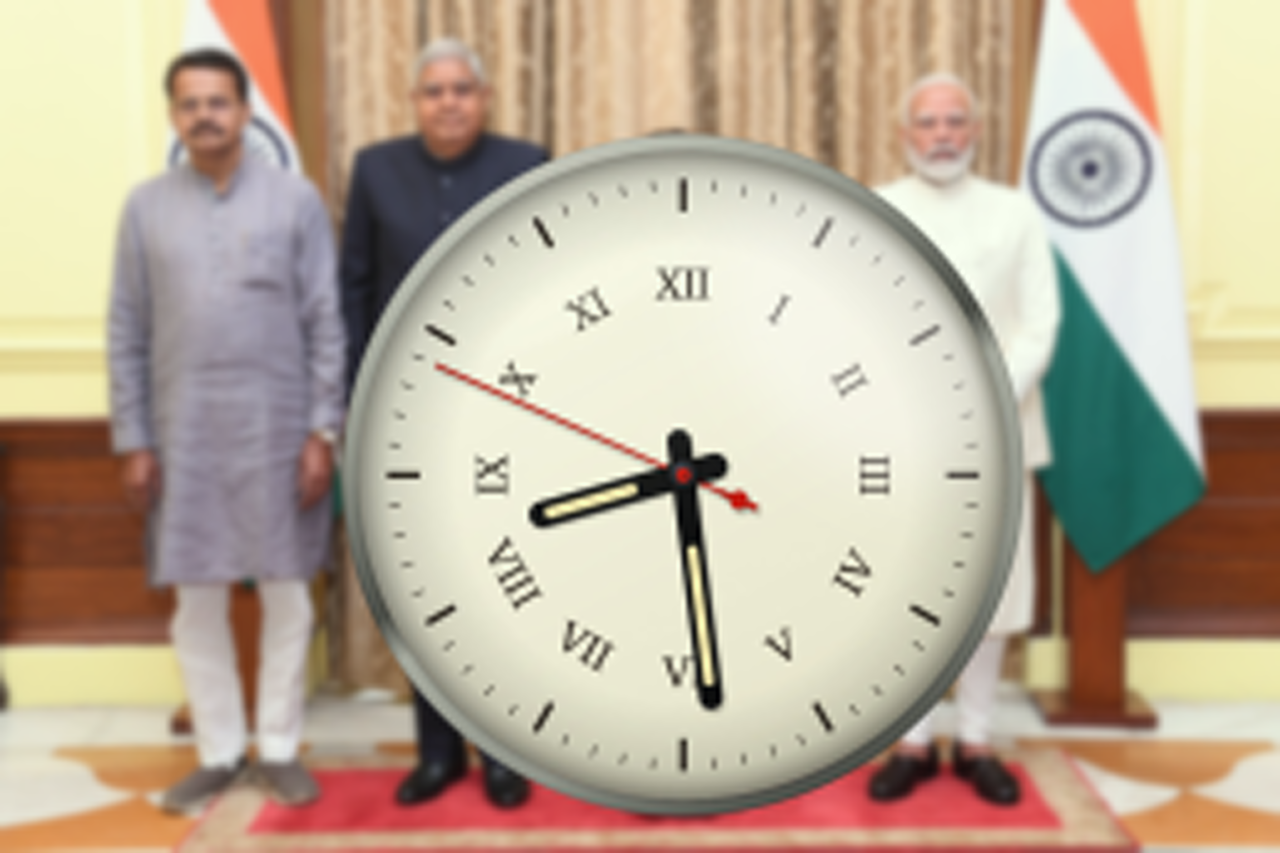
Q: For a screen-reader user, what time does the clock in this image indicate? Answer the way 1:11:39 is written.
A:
8:28:49
